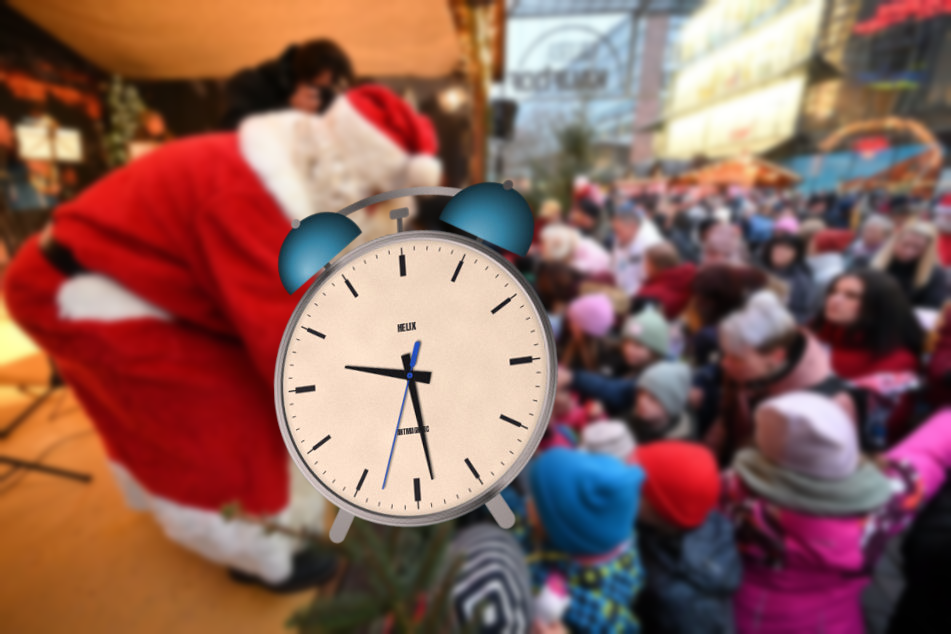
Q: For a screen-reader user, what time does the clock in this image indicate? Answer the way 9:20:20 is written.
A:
9:28:33
